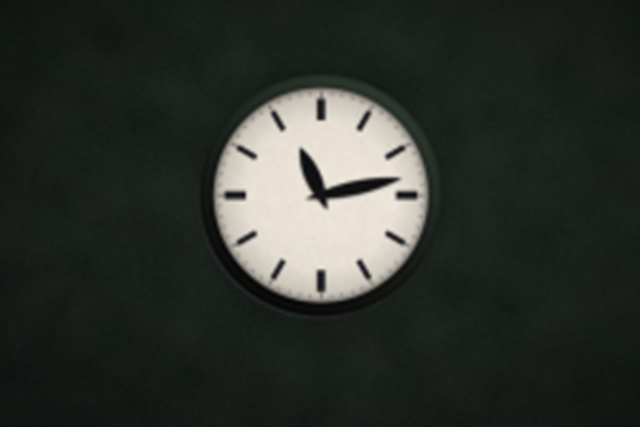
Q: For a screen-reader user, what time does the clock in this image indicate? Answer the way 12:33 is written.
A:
11:13
